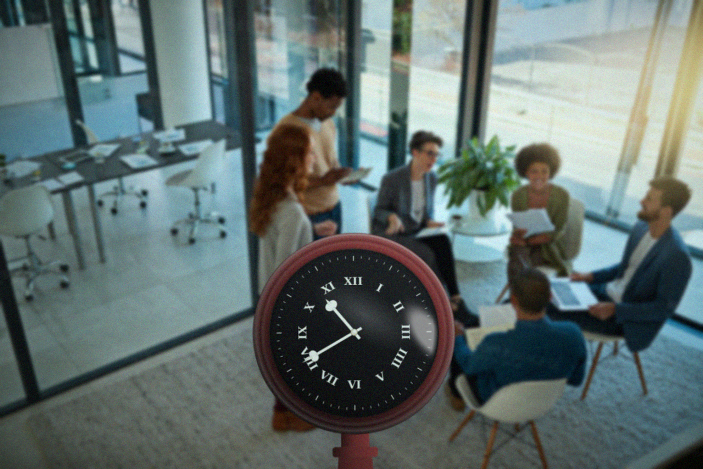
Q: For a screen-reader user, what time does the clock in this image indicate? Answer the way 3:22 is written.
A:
10:40
